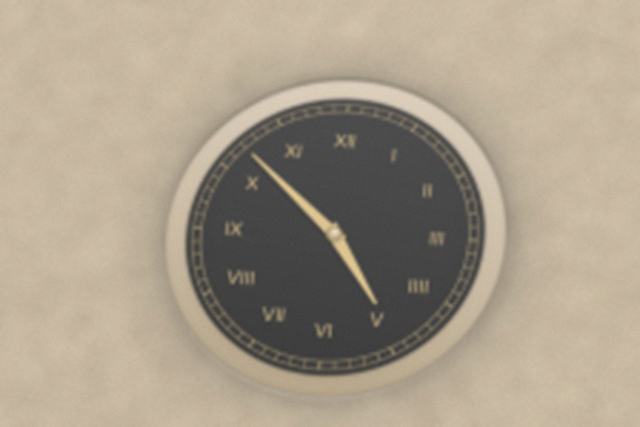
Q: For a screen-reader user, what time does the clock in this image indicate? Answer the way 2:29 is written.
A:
4:52
